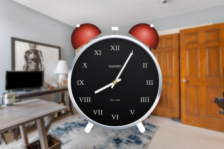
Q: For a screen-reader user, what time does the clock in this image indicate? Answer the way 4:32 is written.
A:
8:05
